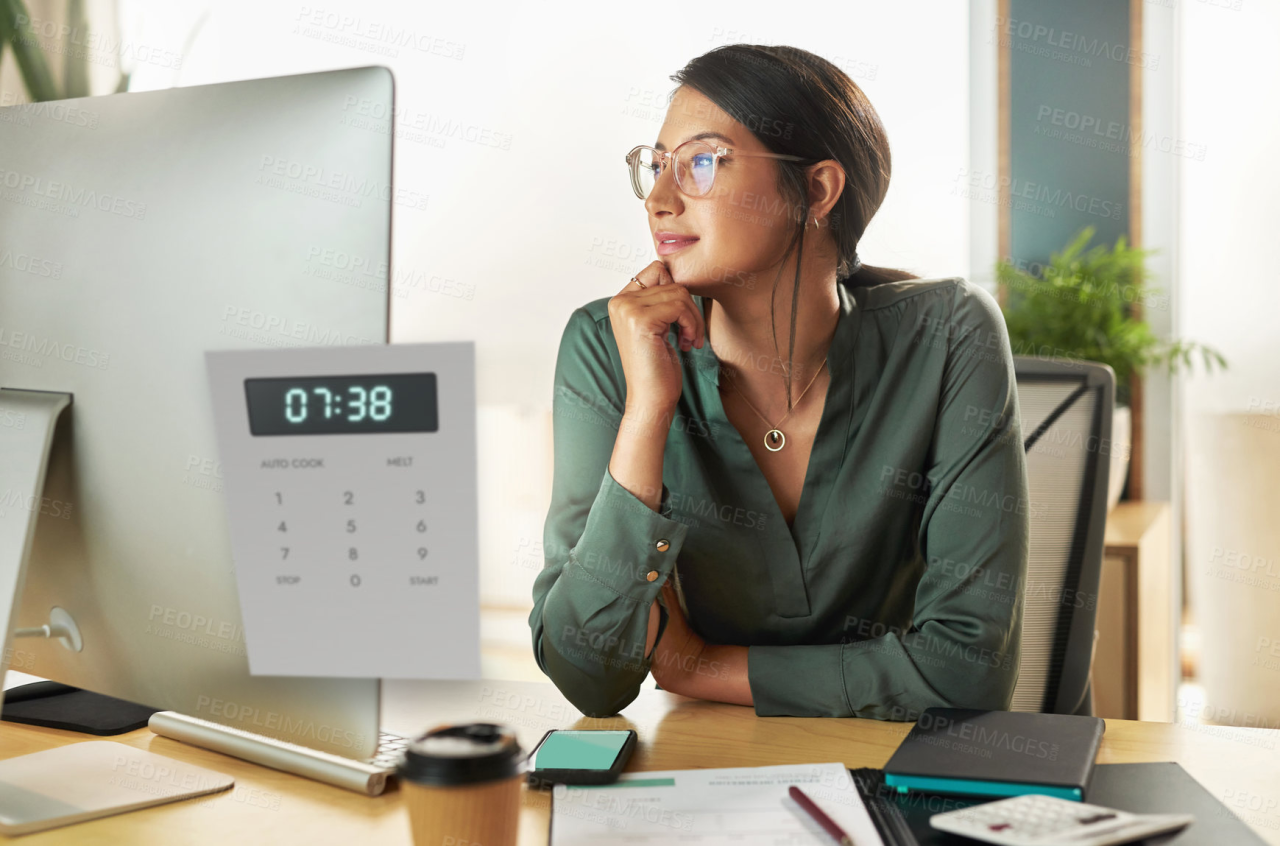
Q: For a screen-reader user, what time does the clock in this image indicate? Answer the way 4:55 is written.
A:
7:38
